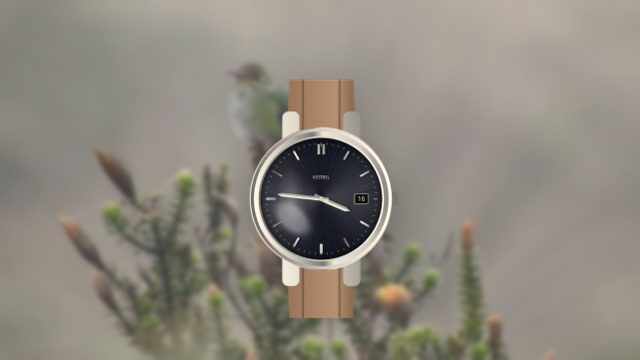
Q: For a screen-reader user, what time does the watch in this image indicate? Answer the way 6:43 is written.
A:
3:46
